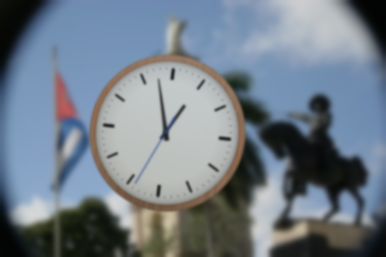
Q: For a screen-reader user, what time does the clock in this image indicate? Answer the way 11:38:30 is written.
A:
12:57:34
